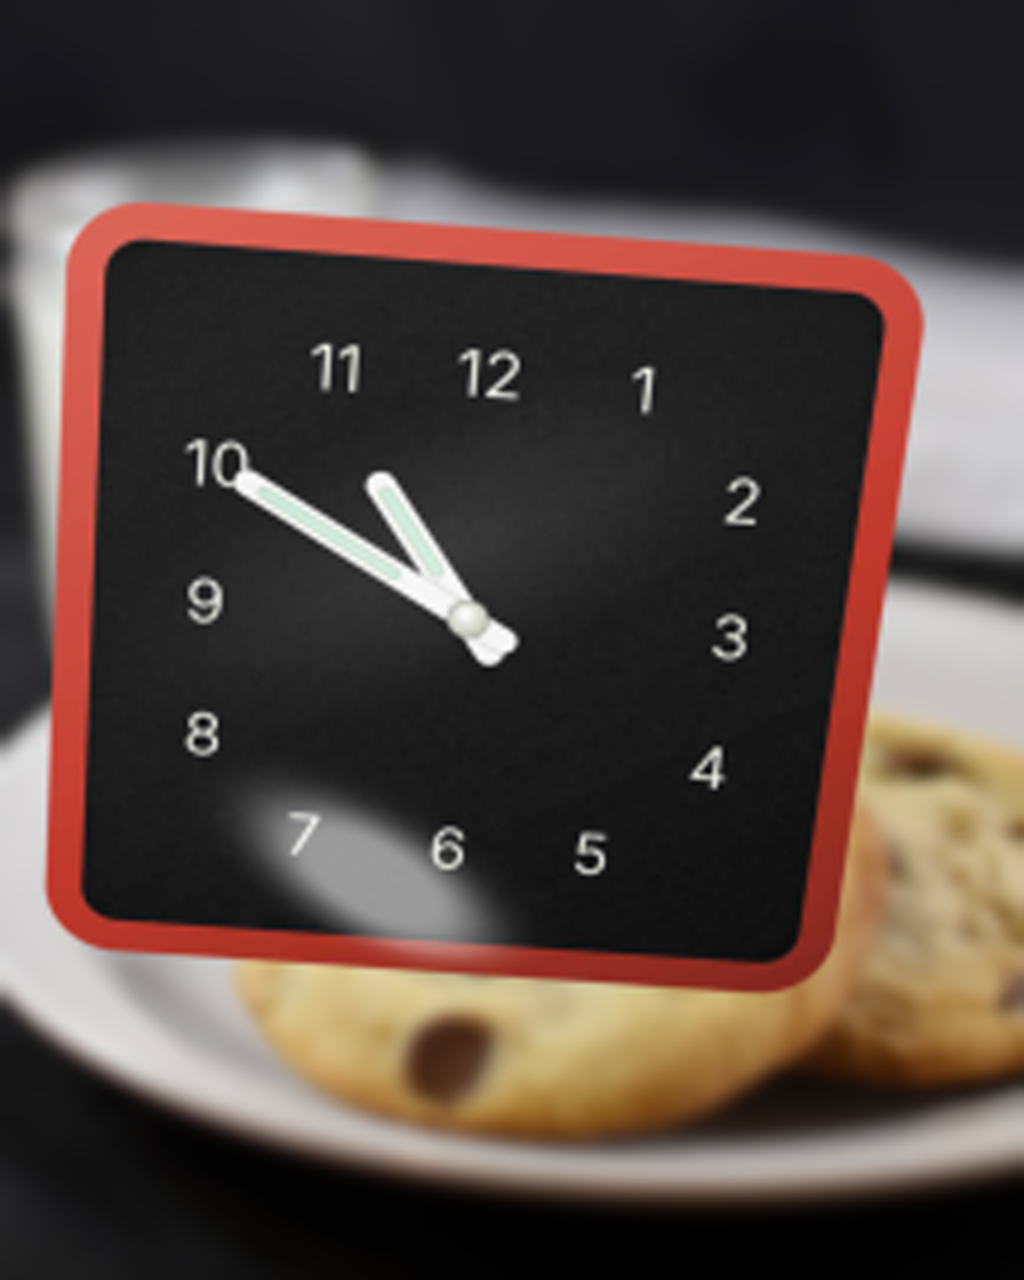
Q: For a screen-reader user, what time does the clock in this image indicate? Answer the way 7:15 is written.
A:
10:50
